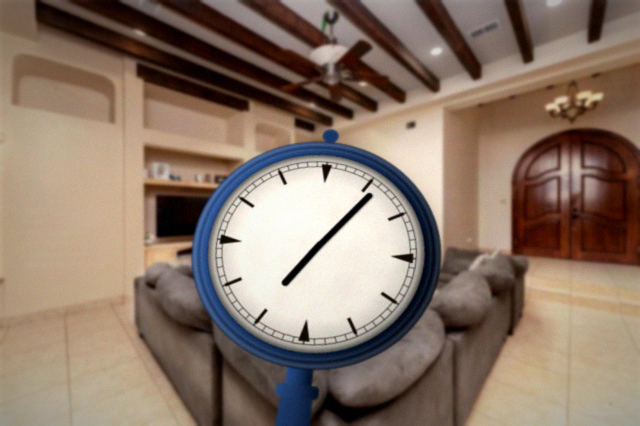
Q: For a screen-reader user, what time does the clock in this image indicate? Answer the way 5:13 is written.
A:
7:06
